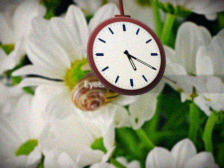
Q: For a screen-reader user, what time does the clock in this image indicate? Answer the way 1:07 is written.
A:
5:20
